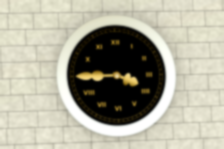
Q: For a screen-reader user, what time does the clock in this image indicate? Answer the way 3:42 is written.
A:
3:45
